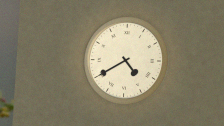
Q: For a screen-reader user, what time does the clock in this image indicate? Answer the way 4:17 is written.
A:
4:40
